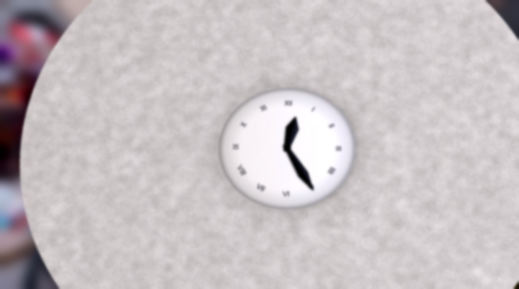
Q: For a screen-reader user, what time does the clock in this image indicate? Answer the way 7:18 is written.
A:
12:25
